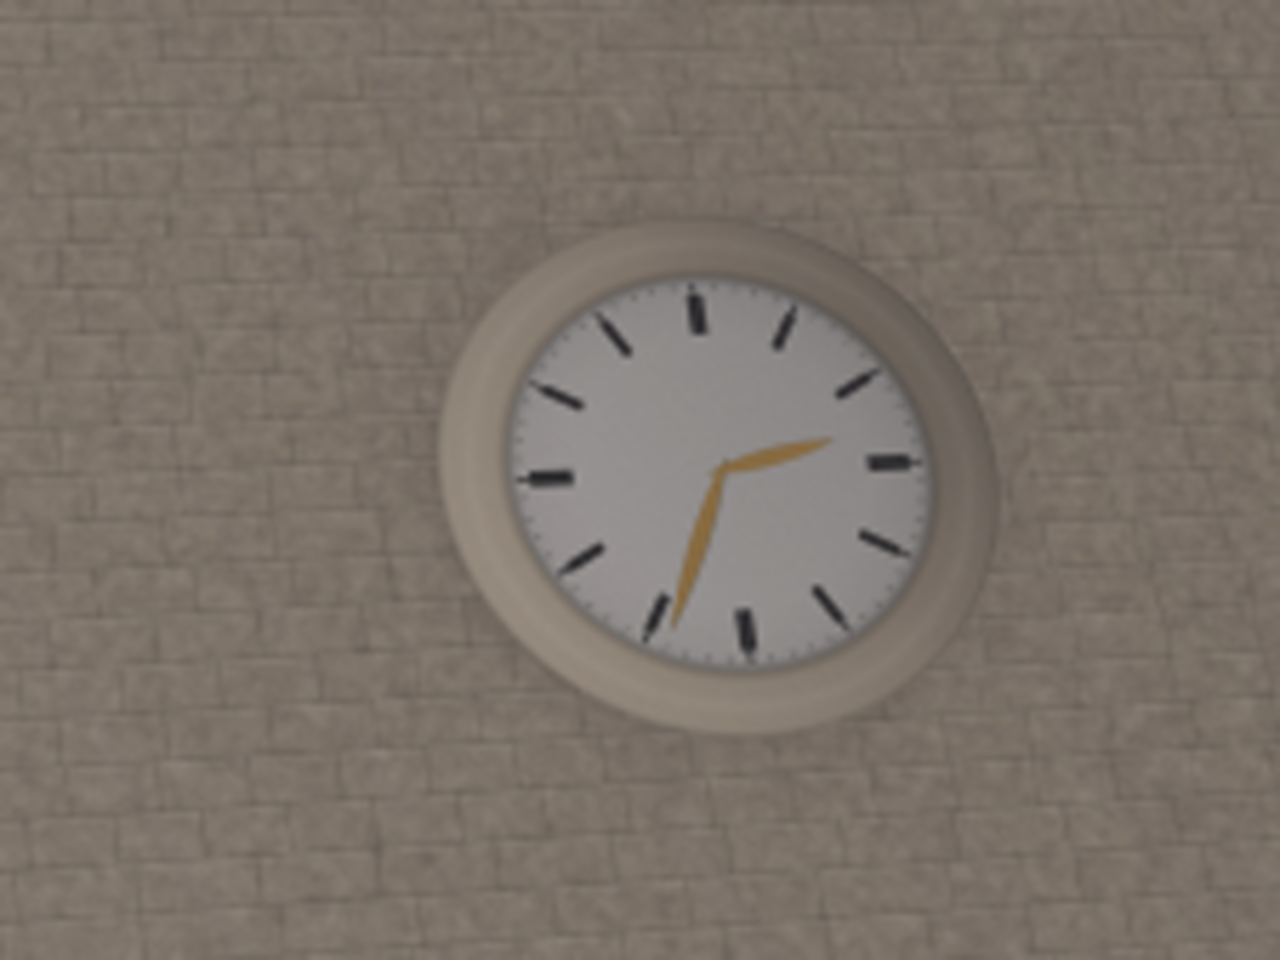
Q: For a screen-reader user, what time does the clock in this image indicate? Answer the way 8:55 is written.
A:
2:34
